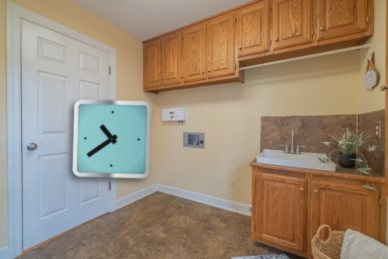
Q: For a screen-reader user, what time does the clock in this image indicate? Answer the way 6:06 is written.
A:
10:39
